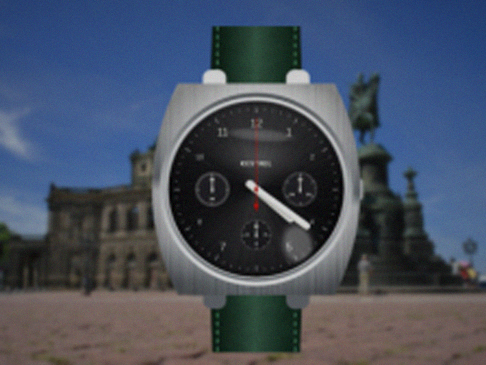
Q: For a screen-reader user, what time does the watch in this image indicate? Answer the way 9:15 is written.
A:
4:21
